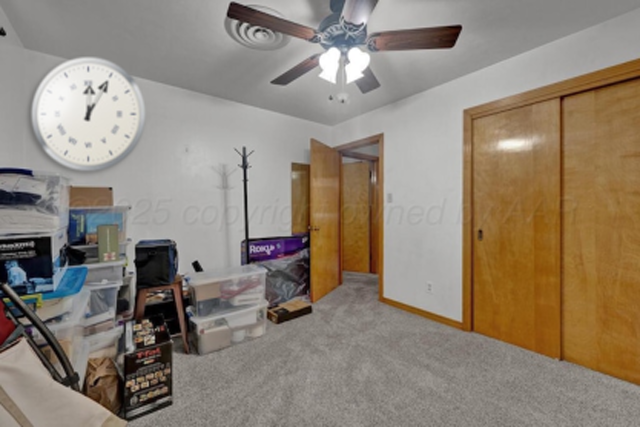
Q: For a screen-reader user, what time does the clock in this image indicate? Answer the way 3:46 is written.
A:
12:05
